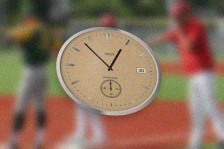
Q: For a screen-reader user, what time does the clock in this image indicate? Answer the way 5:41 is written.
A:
12:53
